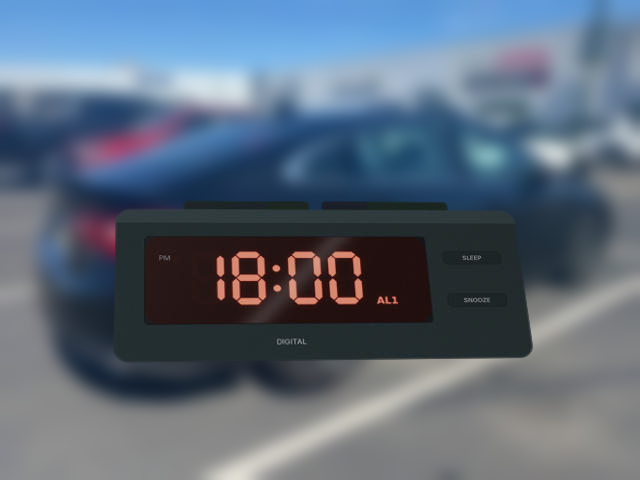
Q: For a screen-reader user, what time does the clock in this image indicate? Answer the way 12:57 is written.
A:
18:00
